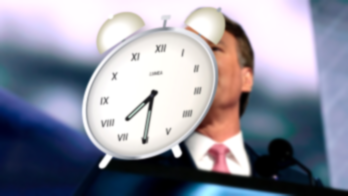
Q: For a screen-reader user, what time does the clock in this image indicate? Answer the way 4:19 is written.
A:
7:30
